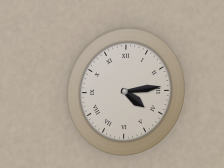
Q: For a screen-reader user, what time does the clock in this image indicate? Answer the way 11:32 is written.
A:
4:14
